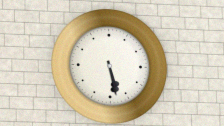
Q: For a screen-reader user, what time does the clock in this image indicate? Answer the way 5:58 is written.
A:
5:28
